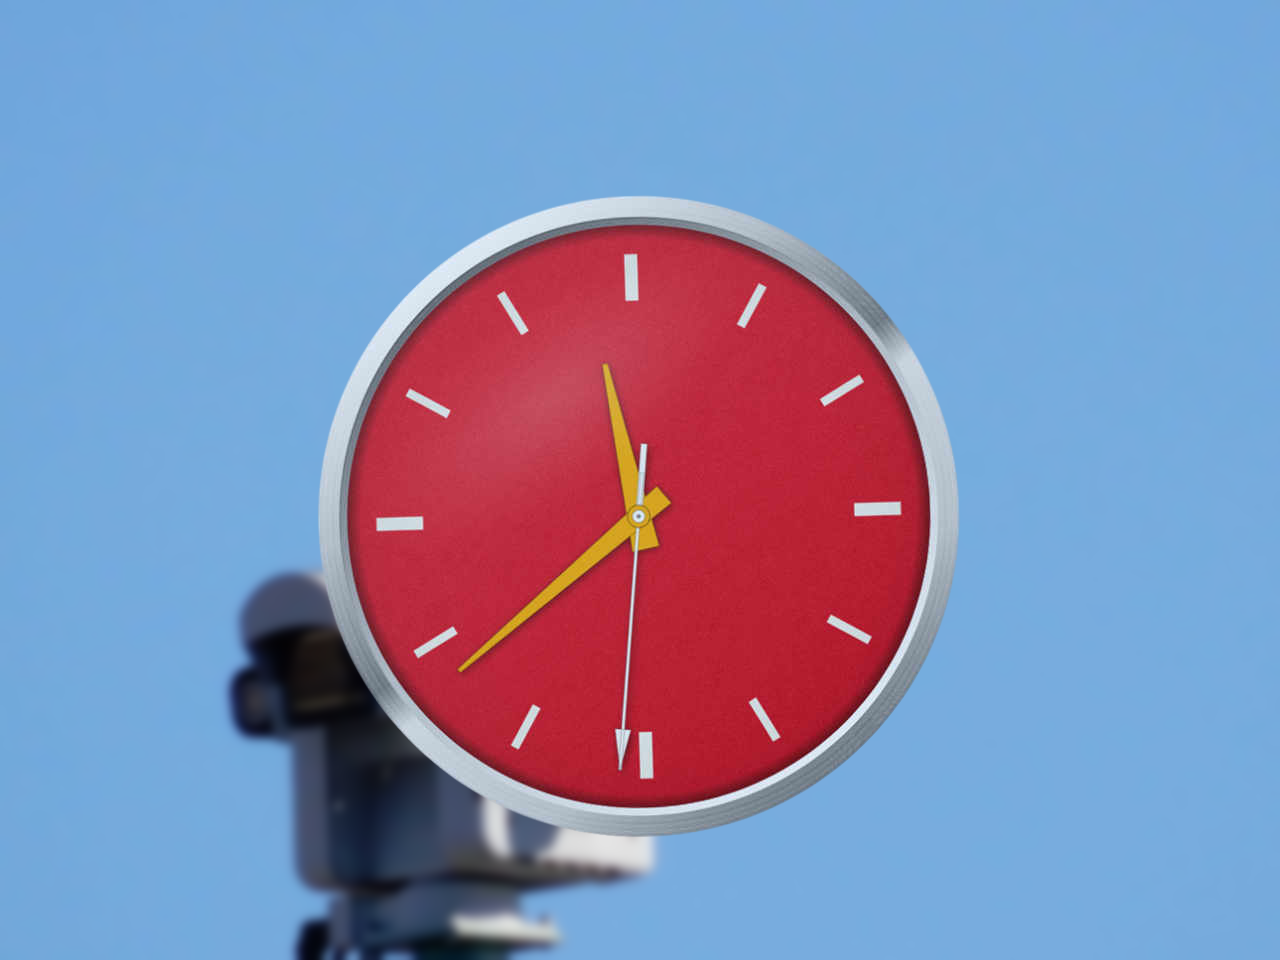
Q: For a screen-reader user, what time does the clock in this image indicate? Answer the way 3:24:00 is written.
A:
11:38:31
